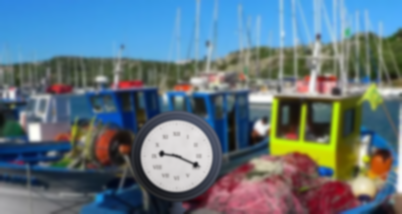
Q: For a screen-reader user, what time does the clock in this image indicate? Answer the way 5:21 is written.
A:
9:19
